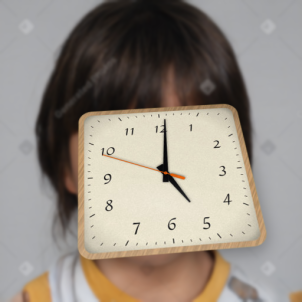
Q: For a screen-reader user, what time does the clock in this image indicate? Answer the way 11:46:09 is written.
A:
5:00:49
